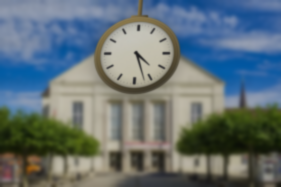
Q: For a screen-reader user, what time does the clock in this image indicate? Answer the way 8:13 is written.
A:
4:27
